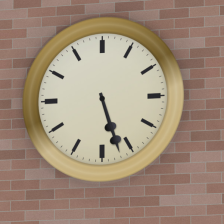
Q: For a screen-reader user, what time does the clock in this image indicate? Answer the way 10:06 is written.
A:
5:27
